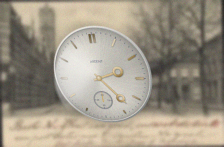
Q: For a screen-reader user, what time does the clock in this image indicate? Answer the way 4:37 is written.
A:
2:23
